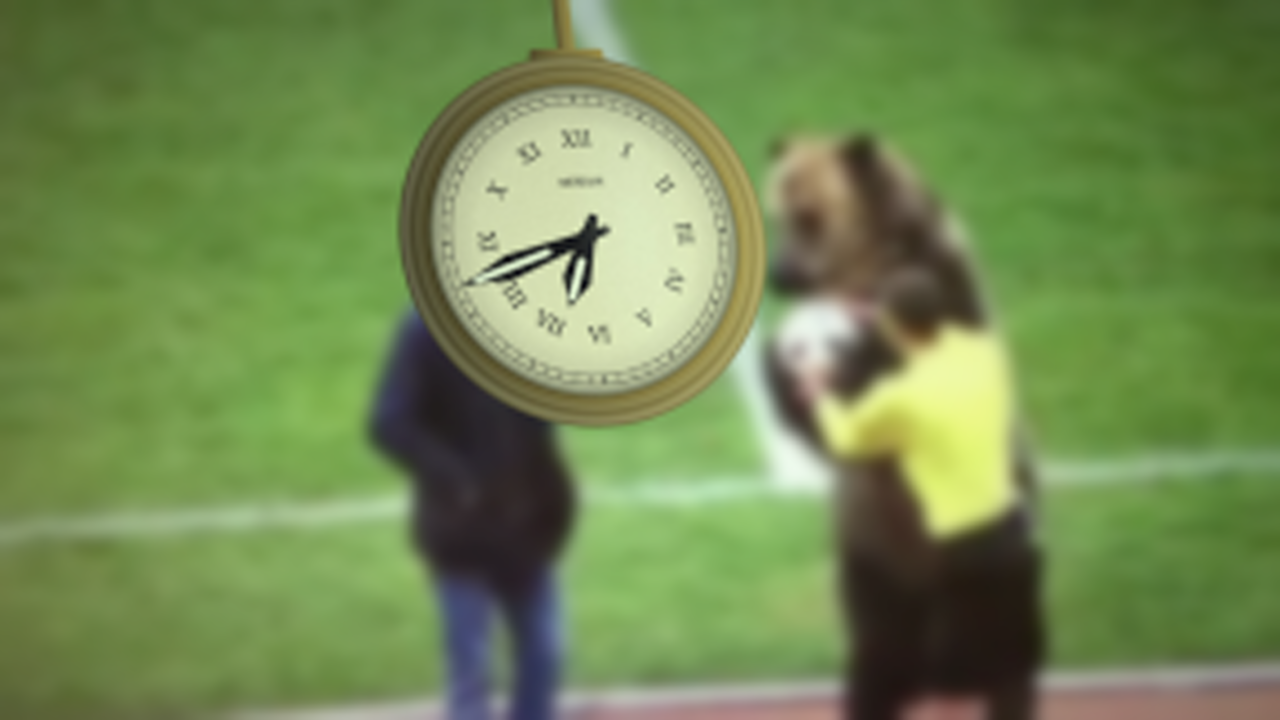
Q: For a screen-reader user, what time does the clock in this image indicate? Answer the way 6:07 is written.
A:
6:42
